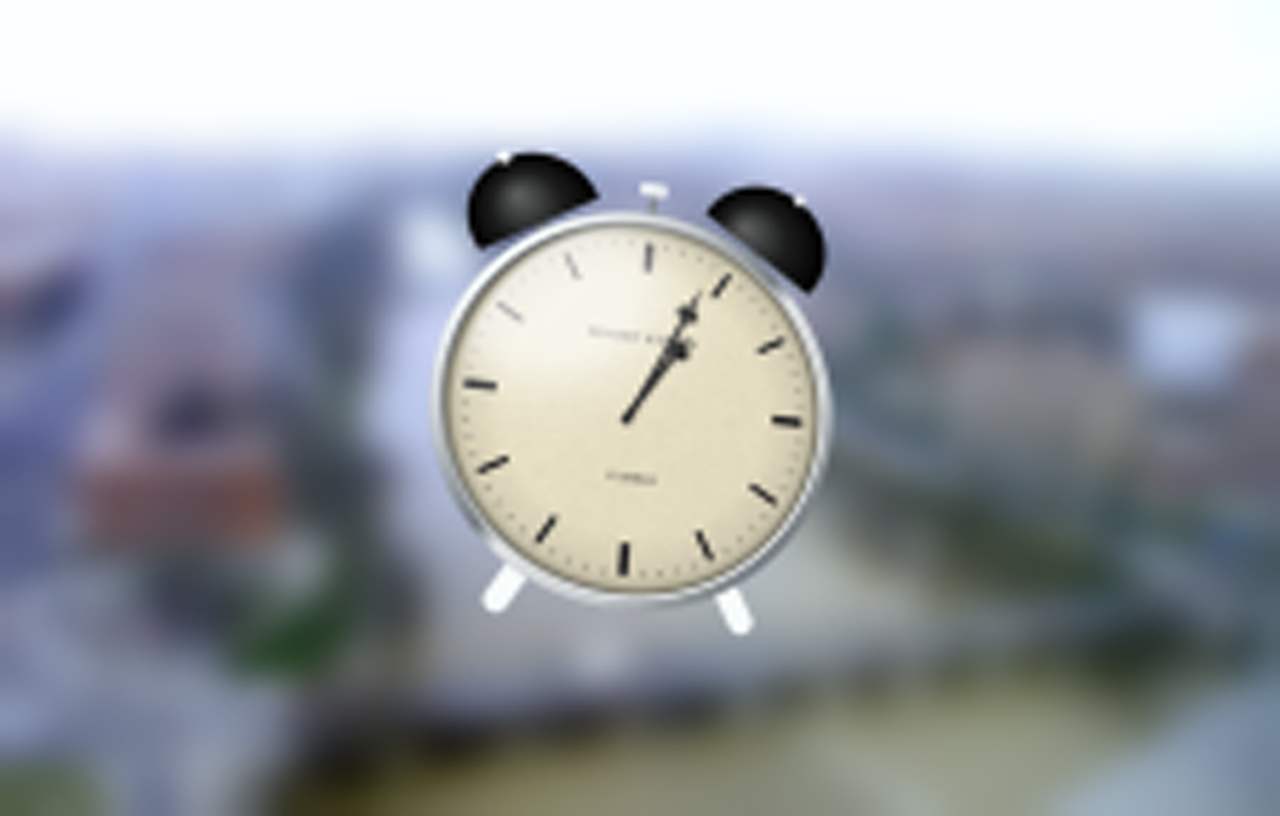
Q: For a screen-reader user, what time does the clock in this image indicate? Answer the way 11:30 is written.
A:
1:04
